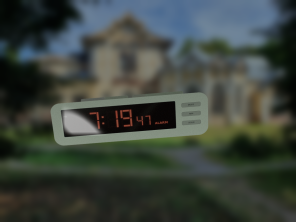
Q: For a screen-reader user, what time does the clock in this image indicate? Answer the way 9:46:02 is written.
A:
7:19:47
